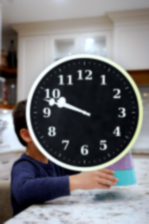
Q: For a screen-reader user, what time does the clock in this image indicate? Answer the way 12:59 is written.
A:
9:48
